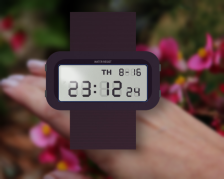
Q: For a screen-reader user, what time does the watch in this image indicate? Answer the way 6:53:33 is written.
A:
23:12:24
